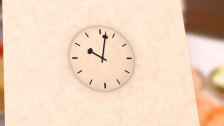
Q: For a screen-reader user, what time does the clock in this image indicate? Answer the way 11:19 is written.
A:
10:02
